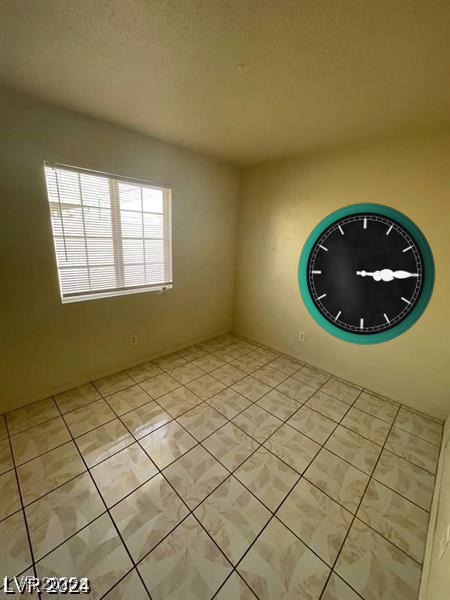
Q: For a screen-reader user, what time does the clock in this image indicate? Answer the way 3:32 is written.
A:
3:15
